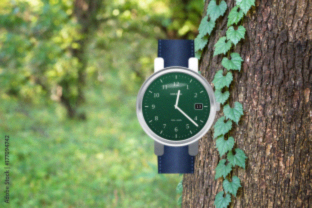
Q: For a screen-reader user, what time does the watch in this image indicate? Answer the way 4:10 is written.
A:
12:22
